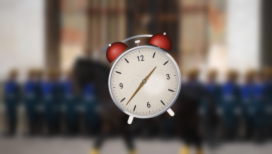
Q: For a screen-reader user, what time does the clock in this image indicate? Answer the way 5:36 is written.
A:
1:38
